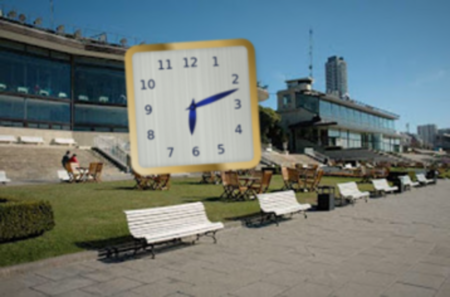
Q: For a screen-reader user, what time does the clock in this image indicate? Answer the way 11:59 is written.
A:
6:12
